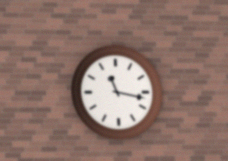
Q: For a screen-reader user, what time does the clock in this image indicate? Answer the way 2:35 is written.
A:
11:17
